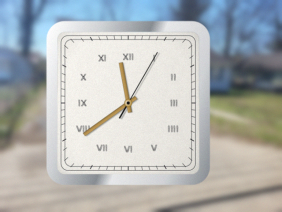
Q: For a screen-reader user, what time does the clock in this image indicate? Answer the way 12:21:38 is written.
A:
11:39:05
